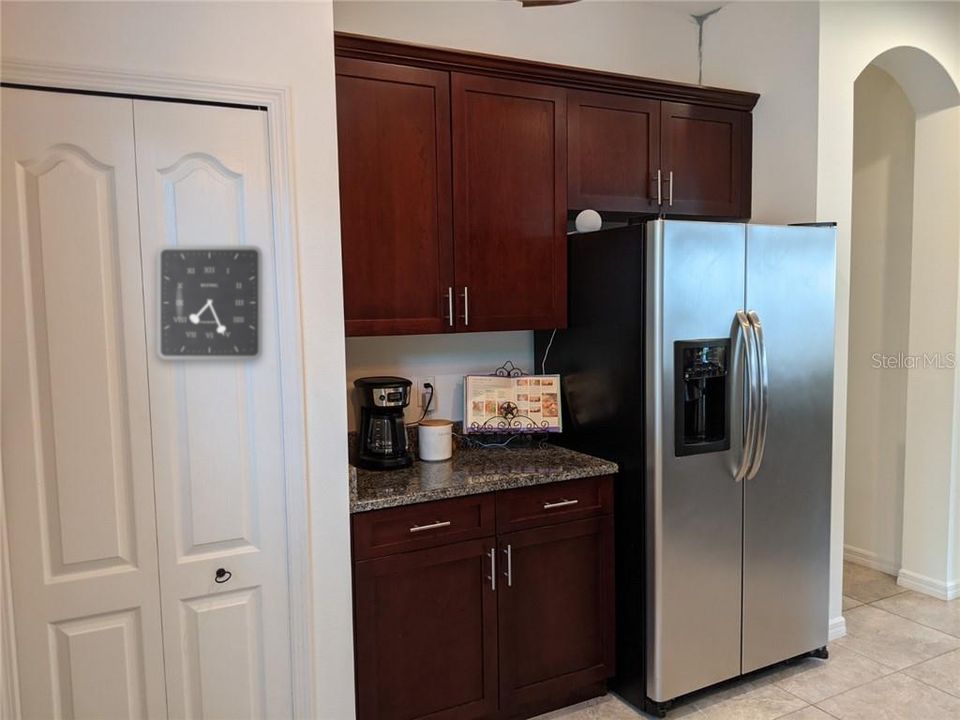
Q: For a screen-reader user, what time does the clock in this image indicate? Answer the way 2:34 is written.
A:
7:26
